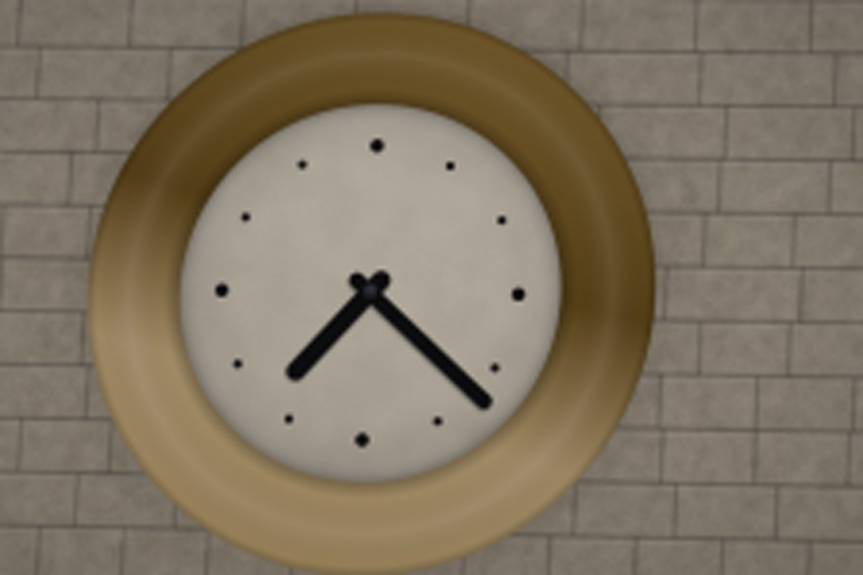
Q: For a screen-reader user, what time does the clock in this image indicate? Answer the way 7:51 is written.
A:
7:22
